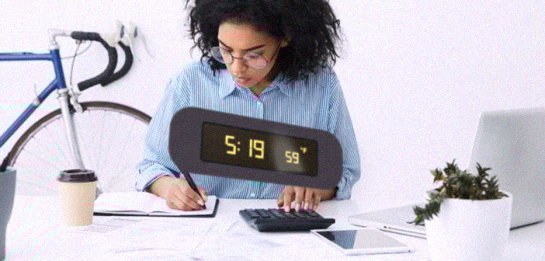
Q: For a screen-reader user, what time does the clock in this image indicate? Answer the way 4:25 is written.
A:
5:19
